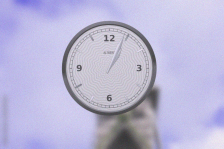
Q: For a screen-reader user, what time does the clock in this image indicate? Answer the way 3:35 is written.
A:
1:04
